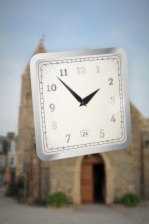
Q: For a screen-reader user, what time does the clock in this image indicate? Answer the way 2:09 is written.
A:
1:53
